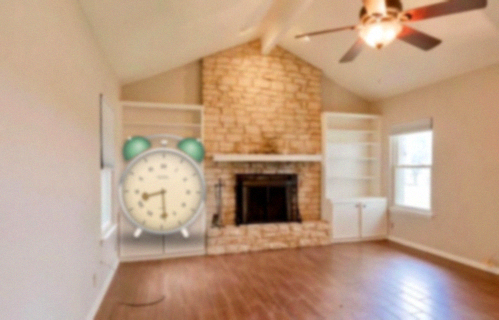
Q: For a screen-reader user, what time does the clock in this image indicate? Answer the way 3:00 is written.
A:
8:29
